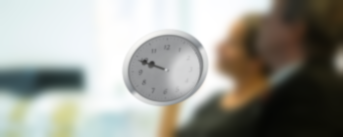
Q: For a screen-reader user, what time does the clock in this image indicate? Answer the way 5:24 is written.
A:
9:49
